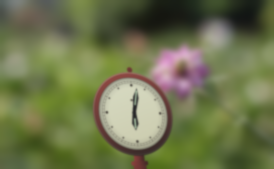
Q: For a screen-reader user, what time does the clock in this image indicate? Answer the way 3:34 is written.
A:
6:02
